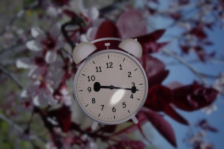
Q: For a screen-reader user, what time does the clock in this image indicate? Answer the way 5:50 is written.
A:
9:17
